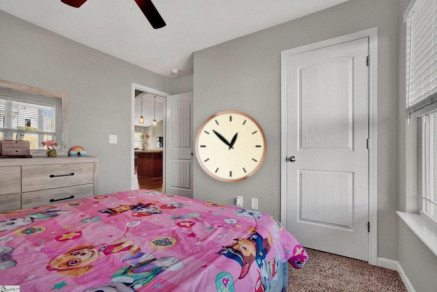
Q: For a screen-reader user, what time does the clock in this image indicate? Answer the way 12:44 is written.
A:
12:52
